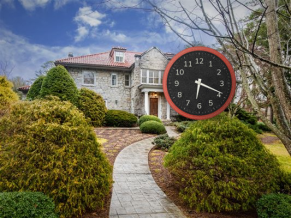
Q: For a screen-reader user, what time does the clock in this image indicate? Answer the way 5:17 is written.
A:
6:19
